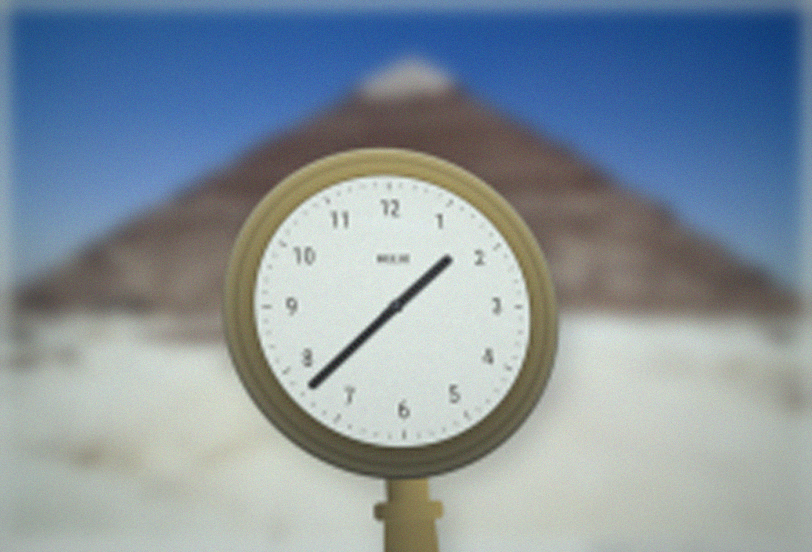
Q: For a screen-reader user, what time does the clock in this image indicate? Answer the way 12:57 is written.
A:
1:38
